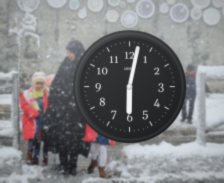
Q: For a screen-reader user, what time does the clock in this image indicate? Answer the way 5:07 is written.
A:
6:02
